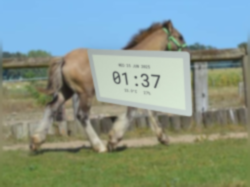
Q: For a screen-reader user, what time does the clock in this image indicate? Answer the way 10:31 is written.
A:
1:37
